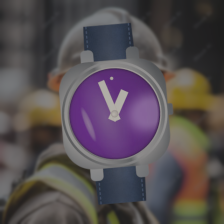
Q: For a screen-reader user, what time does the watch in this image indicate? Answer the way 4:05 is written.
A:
12:57
